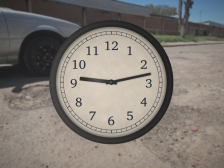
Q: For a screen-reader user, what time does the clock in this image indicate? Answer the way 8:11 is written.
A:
9:13
